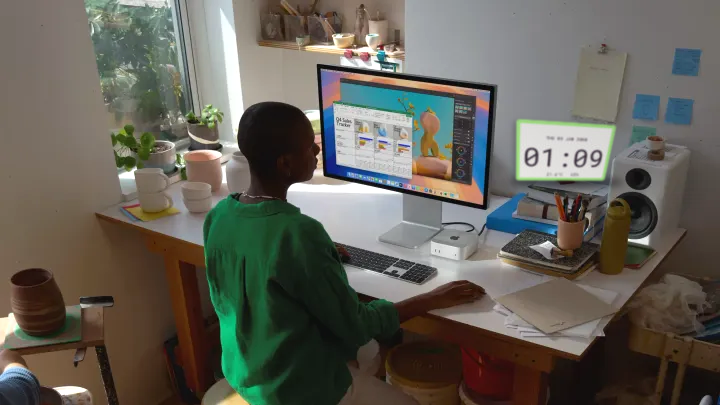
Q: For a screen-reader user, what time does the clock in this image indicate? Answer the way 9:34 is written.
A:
1:09
